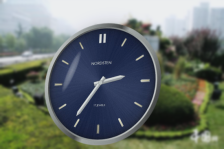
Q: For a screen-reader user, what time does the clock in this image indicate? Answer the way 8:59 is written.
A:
2:36
